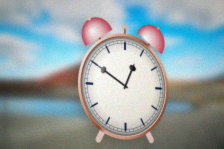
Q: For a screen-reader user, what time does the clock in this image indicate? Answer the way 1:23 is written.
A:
12:50
